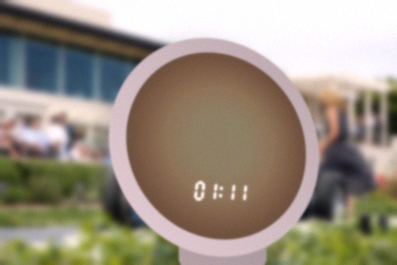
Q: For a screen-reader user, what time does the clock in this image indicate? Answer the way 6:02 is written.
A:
1:11
